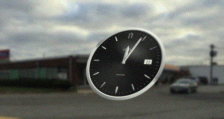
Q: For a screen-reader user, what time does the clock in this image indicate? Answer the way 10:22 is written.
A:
12:04
